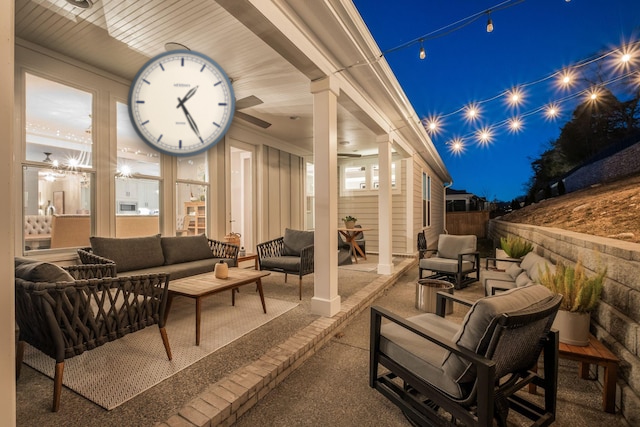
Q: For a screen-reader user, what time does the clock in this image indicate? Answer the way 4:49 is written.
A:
1:25
